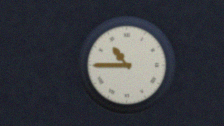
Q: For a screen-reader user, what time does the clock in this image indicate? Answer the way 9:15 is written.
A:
10:45
